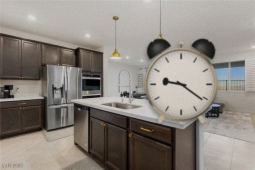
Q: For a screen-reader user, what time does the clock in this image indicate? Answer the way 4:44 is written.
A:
9:21
